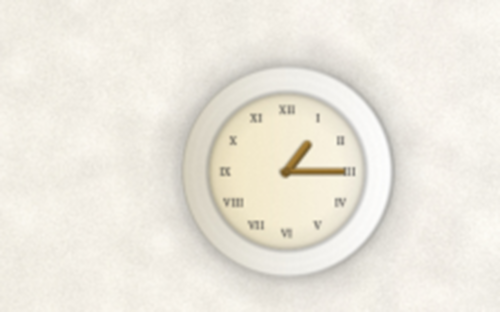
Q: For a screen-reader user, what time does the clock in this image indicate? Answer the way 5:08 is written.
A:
1:15
